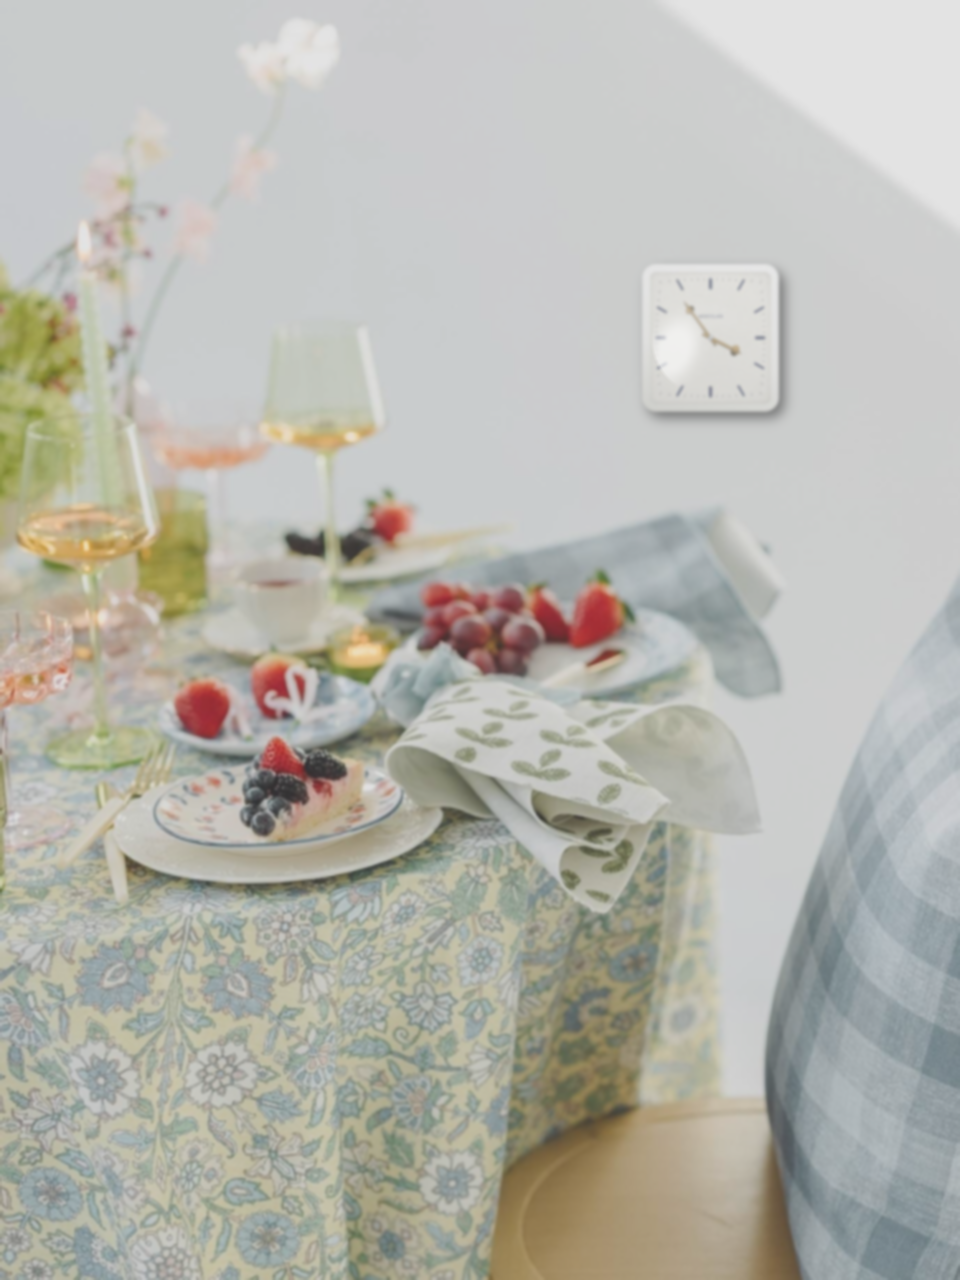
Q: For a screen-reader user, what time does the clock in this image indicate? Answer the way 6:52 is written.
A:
3:54
